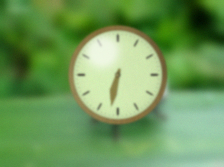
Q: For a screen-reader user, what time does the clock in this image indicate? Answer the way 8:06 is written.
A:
6:32
